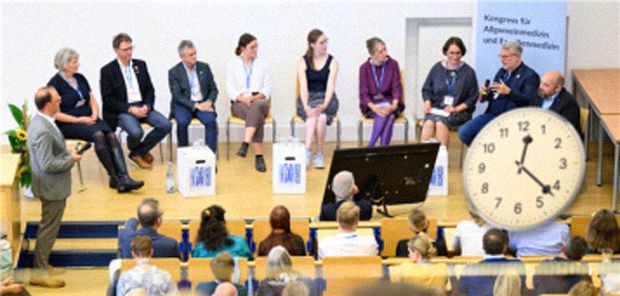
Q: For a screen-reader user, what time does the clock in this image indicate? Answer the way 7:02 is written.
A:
12:22
